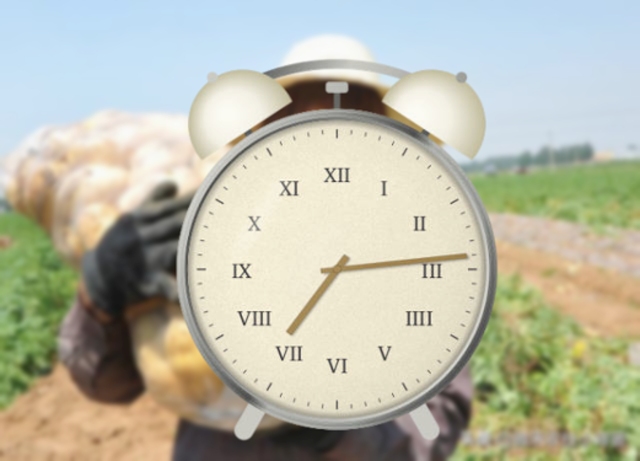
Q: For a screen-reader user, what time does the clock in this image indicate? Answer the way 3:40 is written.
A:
7:14
